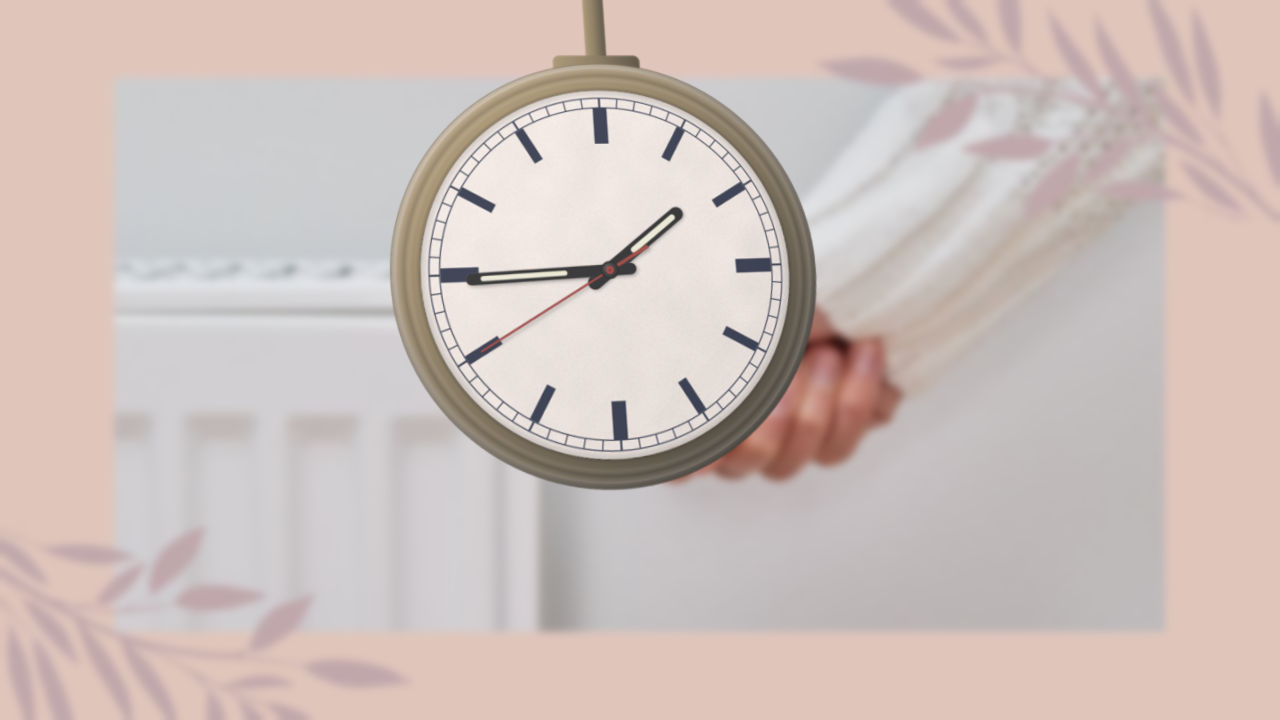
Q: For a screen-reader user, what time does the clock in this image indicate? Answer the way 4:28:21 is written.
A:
1:44:40
